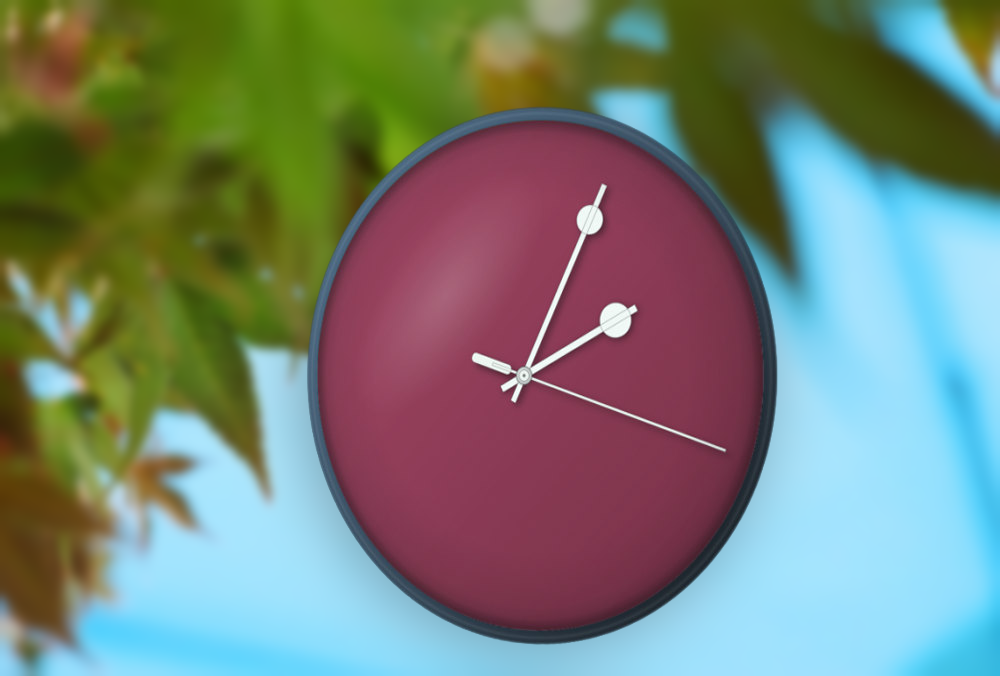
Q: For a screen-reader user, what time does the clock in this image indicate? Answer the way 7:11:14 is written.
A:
2:04:18
